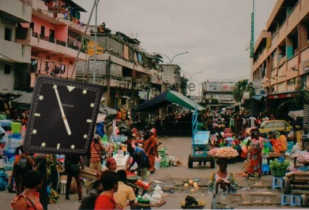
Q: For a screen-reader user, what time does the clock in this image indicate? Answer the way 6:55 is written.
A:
4:55
